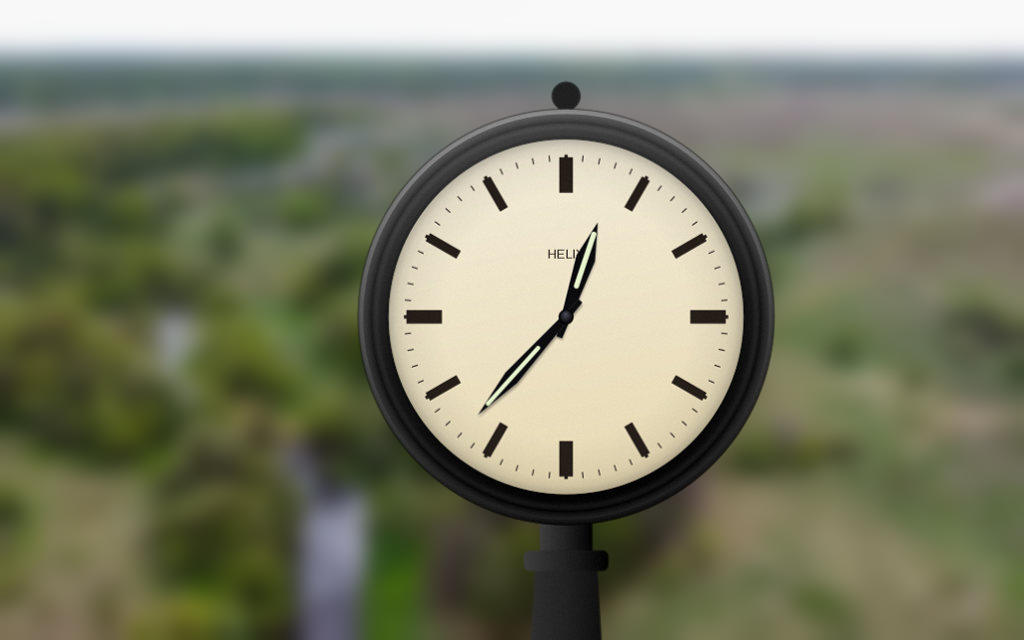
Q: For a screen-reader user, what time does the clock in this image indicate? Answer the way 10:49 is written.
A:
12:37
